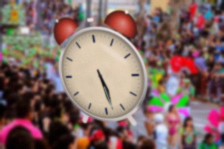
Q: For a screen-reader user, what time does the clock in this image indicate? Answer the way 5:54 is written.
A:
5:28
